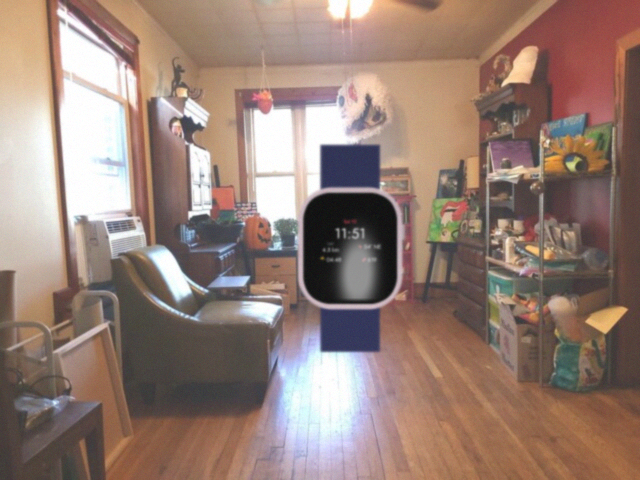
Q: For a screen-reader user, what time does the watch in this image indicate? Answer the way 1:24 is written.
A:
11:51
